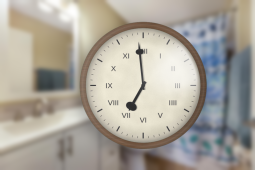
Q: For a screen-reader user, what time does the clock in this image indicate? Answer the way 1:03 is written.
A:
6:59
